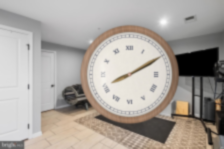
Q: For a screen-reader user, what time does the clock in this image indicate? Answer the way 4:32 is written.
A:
8:10
